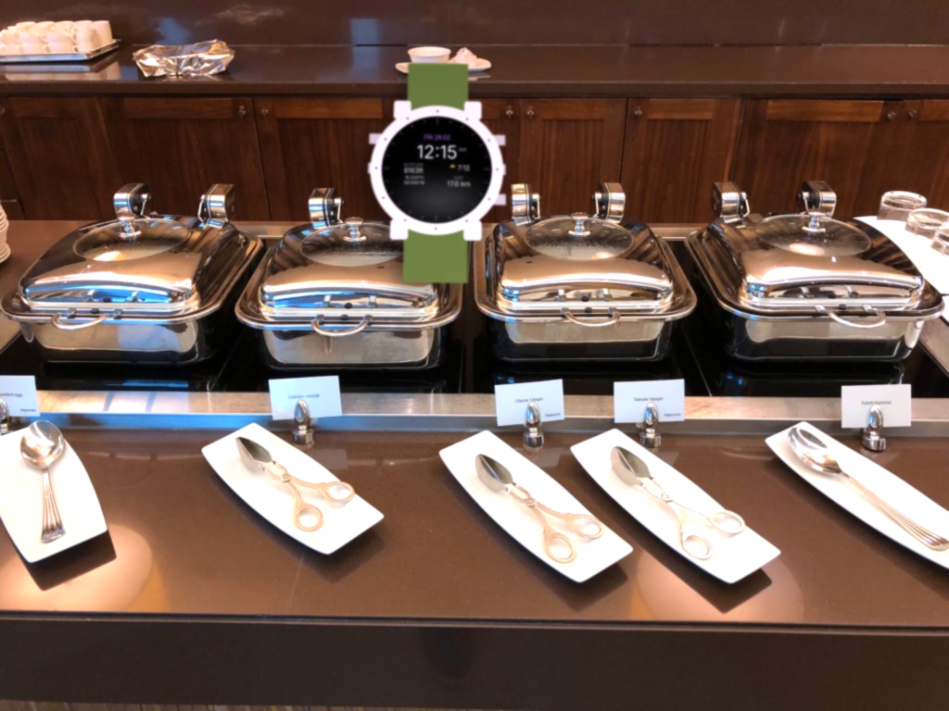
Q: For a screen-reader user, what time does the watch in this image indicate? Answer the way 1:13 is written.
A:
12:15
